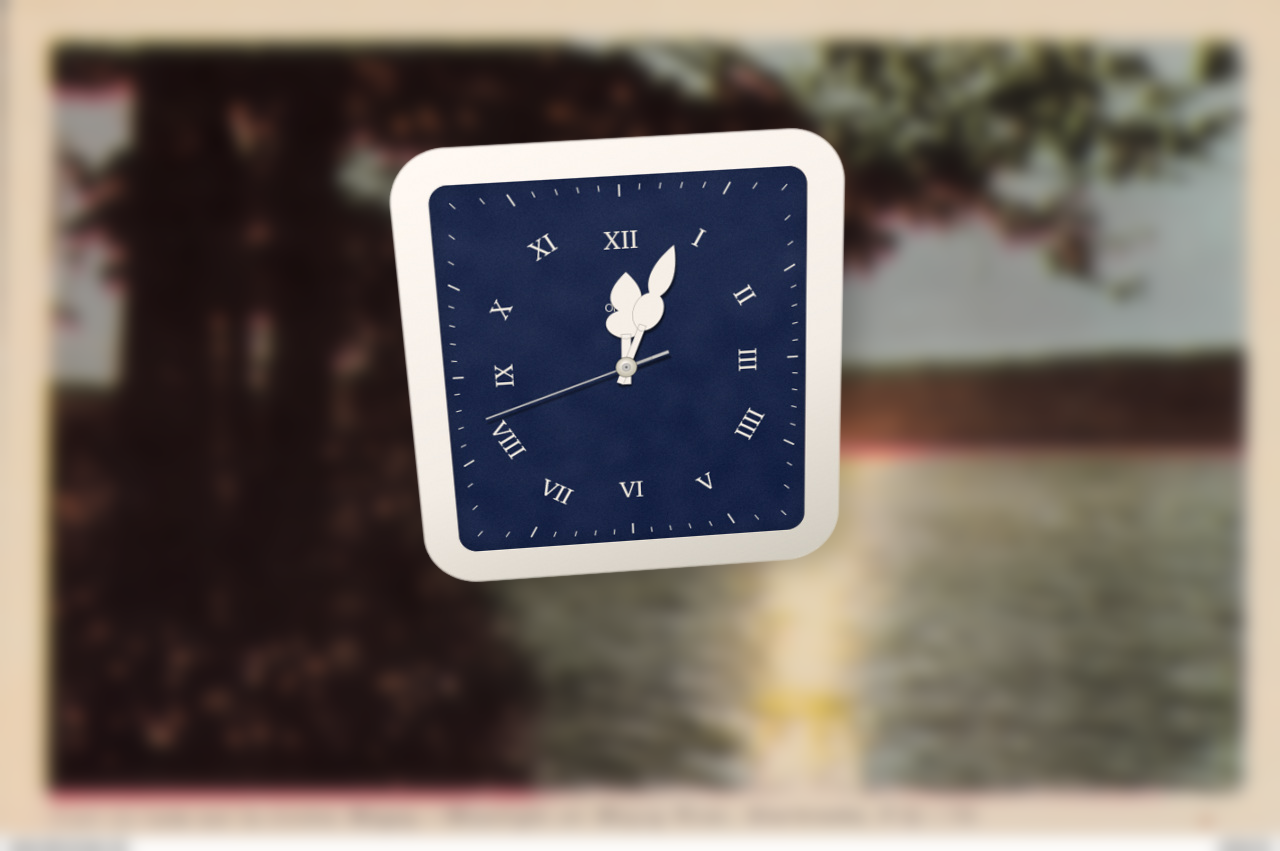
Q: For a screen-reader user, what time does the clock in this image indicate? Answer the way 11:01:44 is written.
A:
12:03:42
